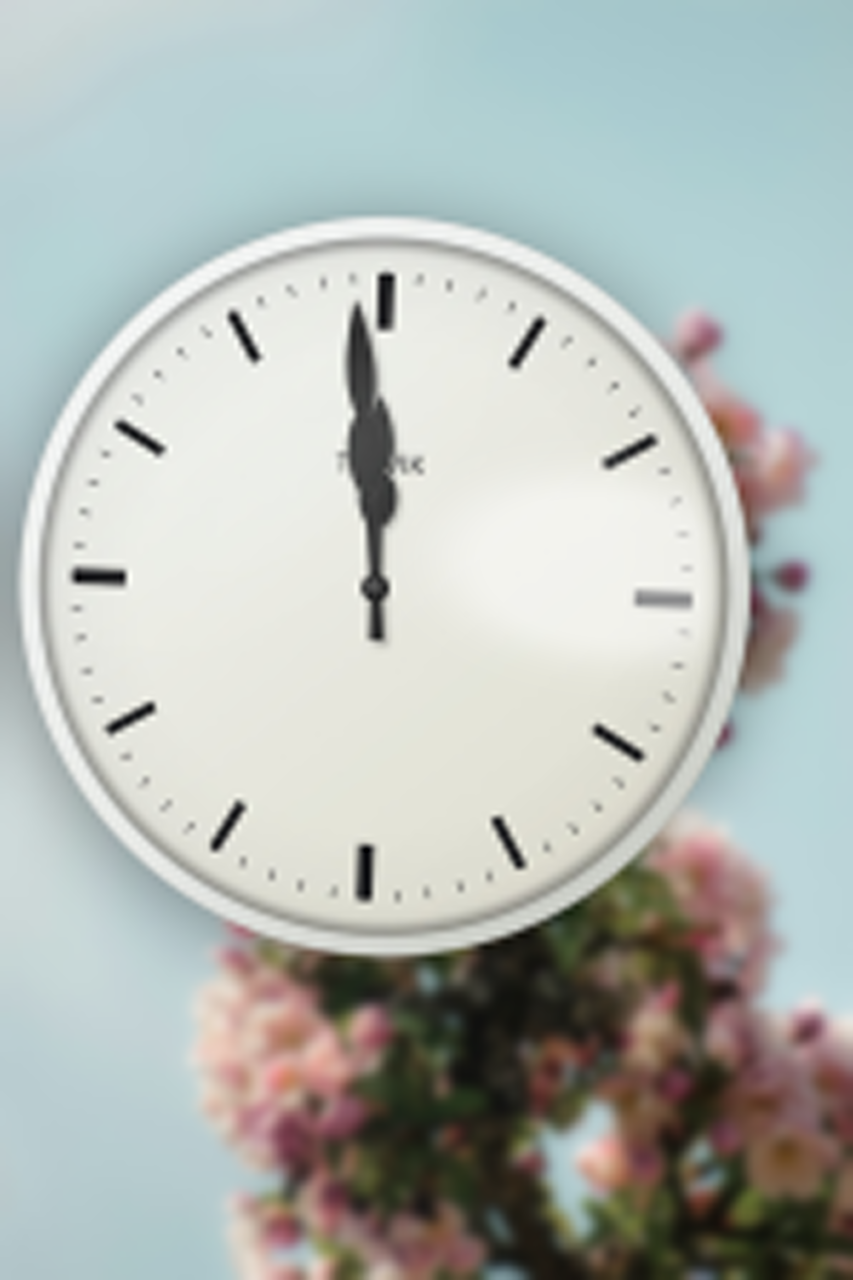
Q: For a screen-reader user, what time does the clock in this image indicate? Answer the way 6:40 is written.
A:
11:59
